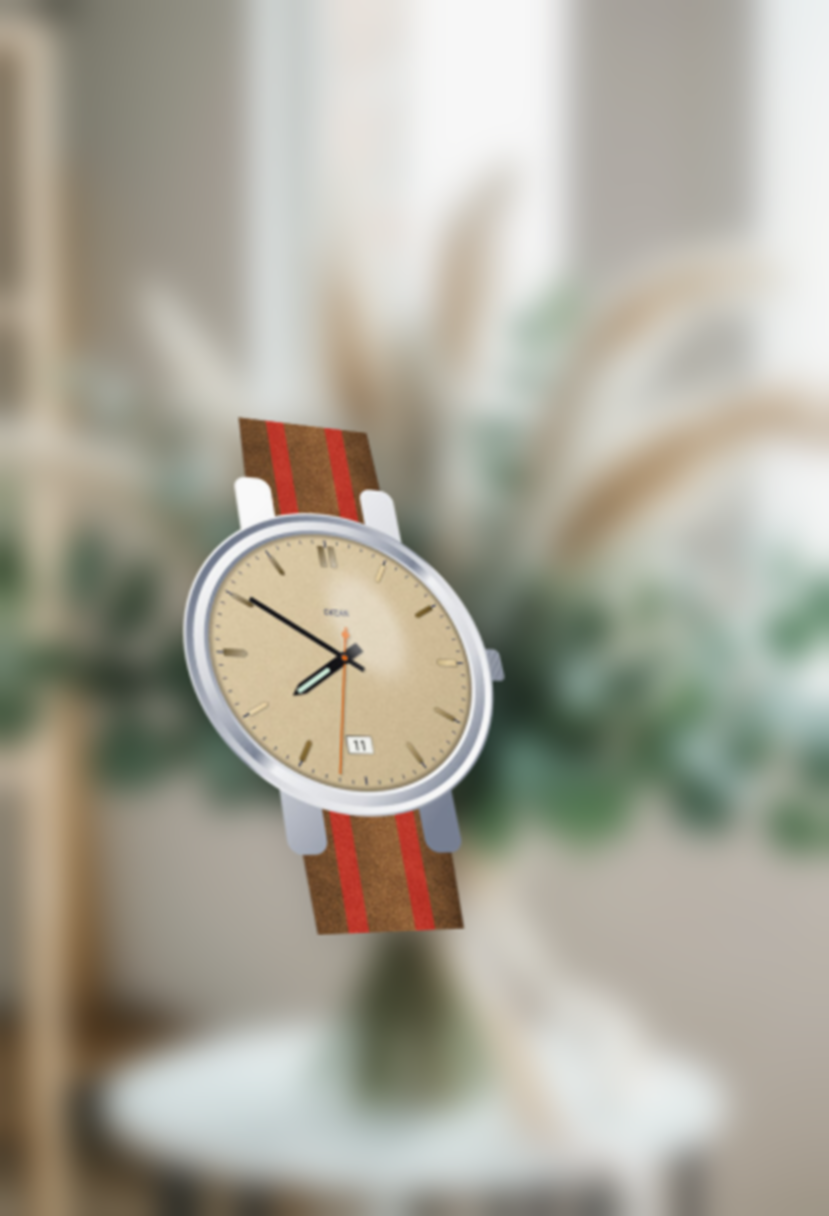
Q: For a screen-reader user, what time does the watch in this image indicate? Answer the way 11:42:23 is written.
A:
7:50:32
